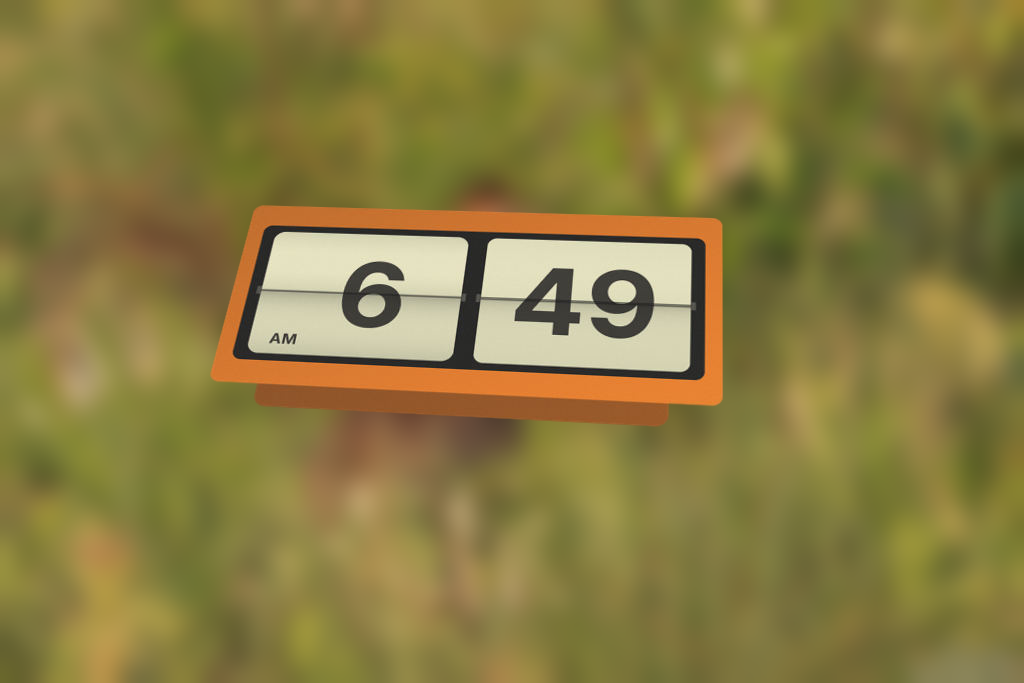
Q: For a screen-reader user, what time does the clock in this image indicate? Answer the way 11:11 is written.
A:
6:49
